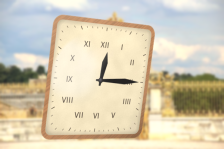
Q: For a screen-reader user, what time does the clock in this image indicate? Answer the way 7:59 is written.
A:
12:15
